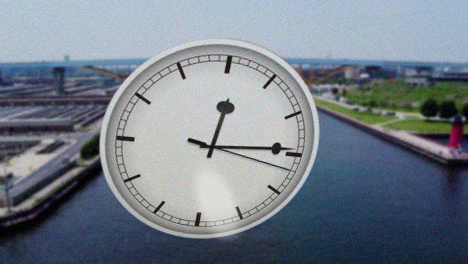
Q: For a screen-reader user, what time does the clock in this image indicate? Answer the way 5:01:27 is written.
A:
12:14:17
